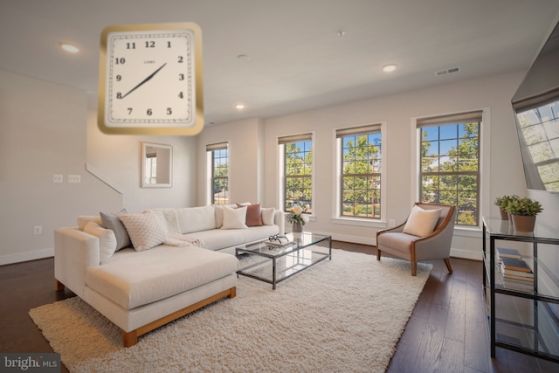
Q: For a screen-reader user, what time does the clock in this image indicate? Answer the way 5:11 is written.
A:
1:39
